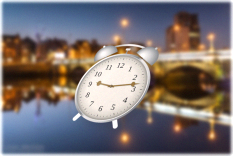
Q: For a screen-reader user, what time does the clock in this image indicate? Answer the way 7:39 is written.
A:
9:13
